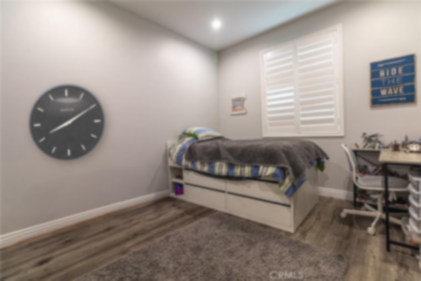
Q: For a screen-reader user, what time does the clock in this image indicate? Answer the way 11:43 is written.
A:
8:10
